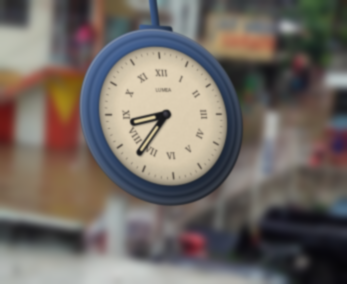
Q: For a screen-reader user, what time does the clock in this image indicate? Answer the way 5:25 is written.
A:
8:37
